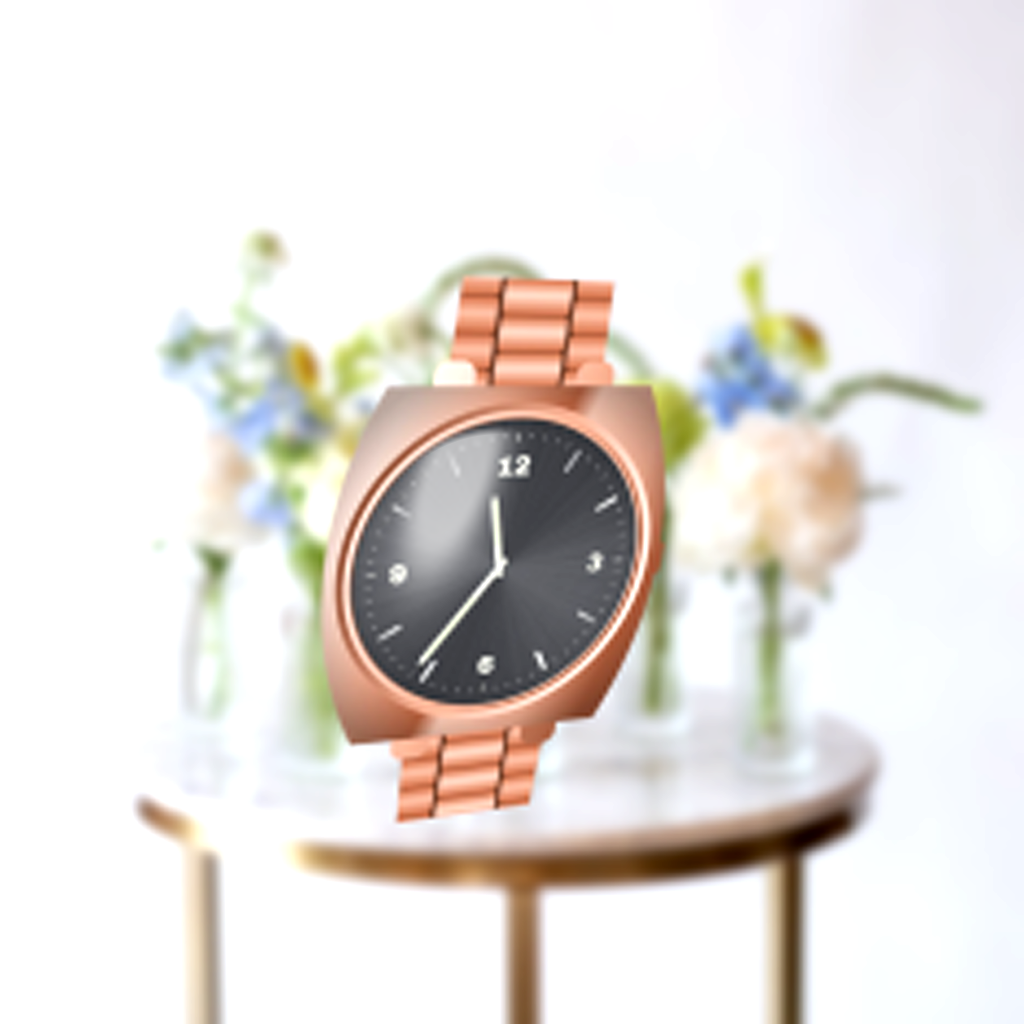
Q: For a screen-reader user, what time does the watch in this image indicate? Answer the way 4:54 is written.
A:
11:36
